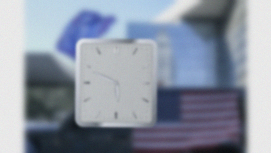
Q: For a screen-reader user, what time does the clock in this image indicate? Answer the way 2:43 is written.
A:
5:49
